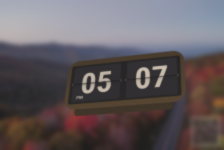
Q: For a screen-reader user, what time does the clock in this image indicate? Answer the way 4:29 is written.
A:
5:07
